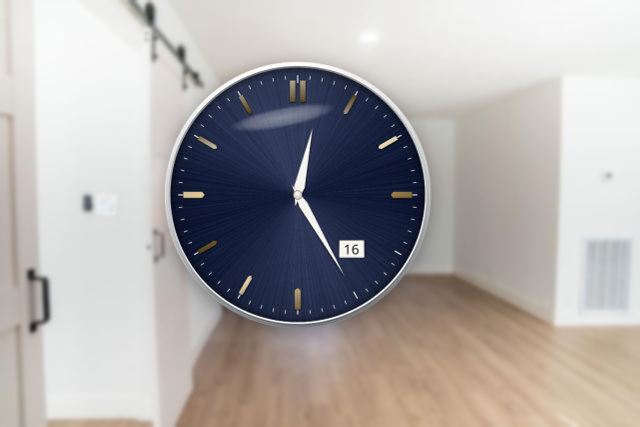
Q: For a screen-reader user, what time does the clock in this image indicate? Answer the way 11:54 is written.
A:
12:25
